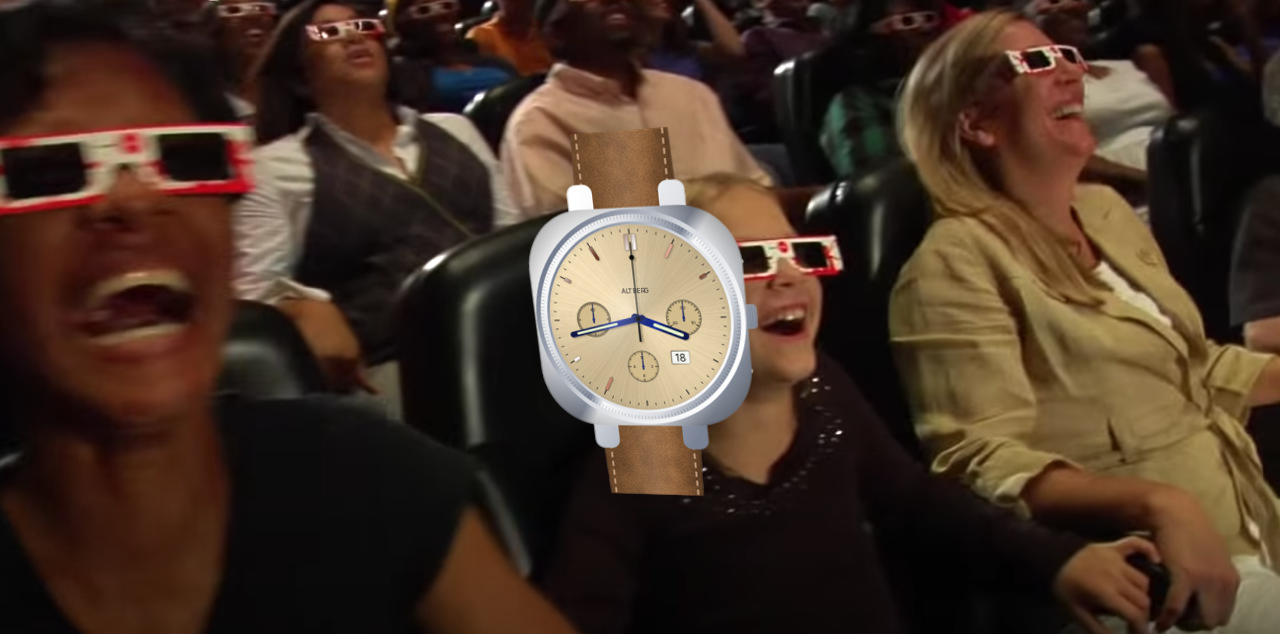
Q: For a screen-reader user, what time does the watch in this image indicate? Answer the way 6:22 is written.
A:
3:43
